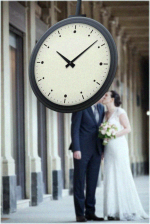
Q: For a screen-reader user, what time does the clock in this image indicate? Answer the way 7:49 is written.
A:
10:08
